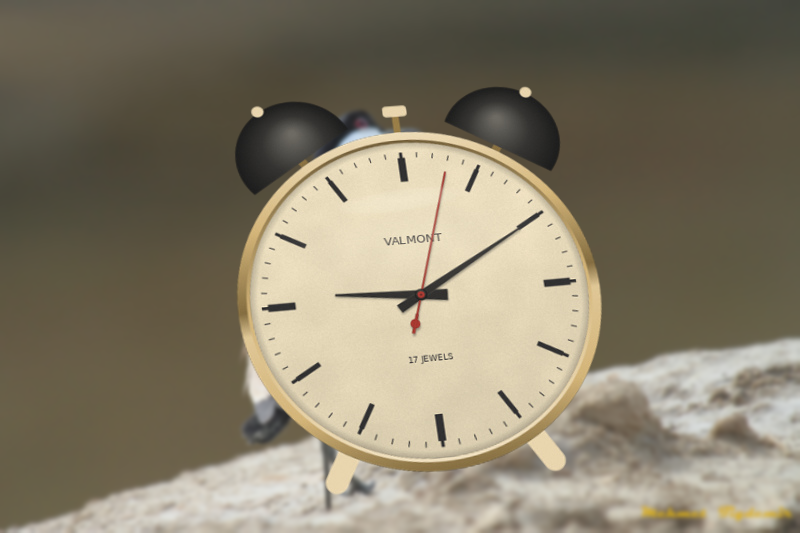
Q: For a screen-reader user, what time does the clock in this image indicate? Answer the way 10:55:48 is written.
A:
9:10:03
